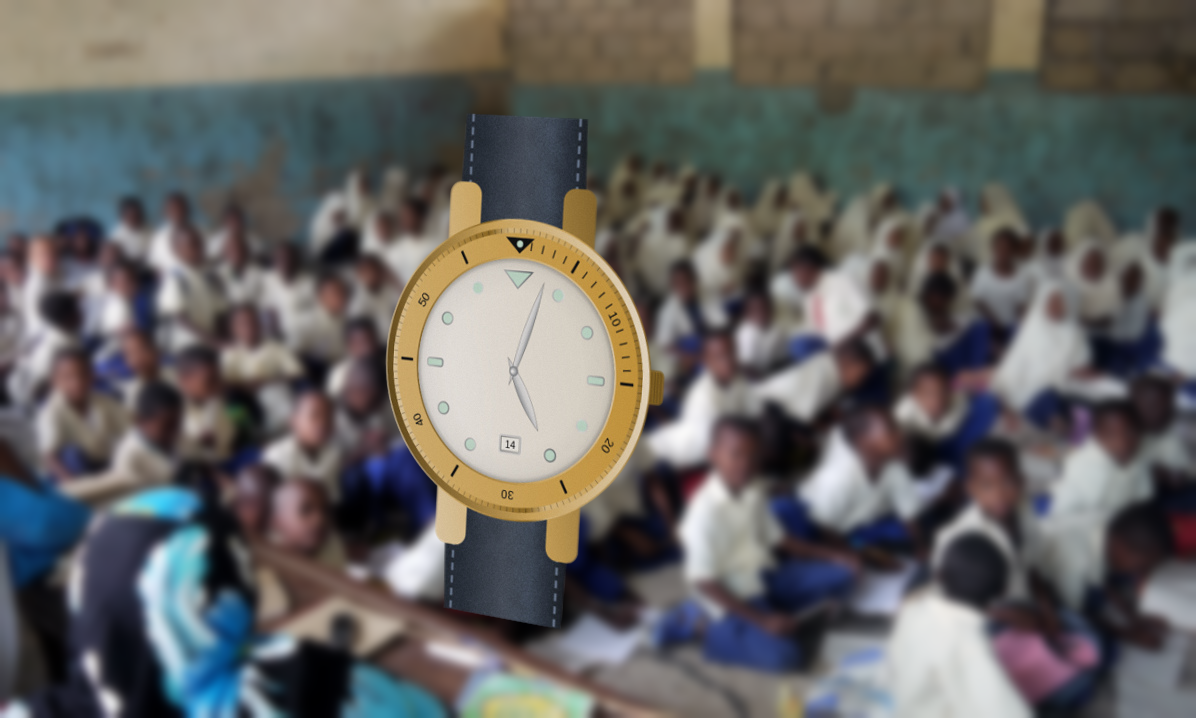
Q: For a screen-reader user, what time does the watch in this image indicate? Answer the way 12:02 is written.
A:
5:03
